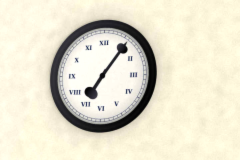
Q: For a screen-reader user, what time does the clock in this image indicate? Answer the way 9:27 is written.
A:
7:06
